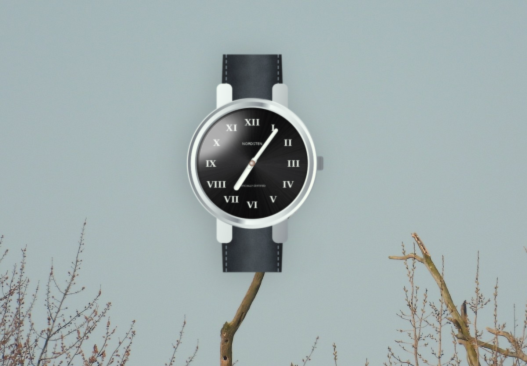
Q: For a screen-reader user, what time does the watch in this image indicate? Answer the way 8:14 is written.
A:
7:06
